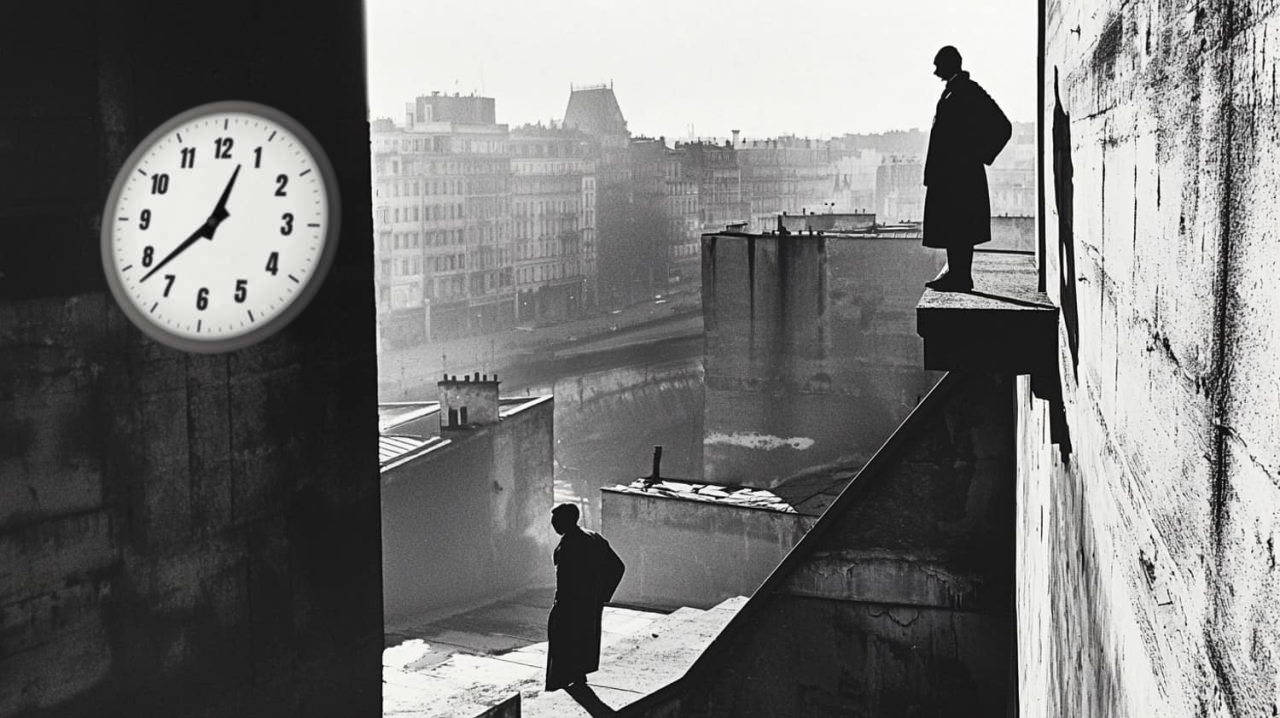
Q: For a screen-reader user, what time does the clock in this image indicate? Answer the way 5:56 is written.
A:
12:38
